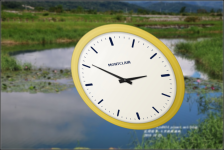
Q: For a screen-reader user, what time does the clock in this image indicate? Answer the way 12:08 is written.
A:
2:51
